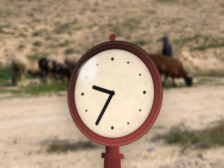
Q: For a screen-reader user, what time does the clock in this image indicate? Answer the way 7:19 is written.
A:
9:35
